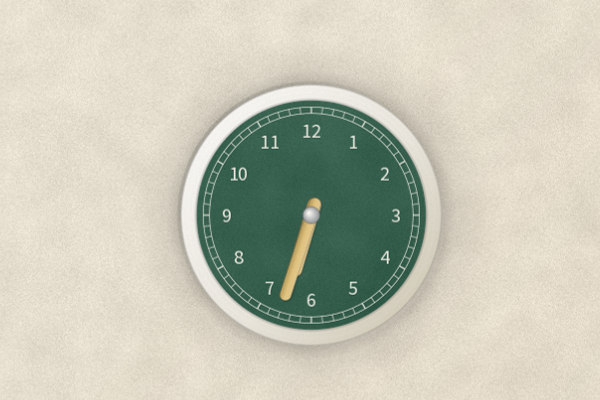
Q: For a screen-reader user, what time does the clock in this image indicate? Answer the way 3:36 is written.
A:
6:33
